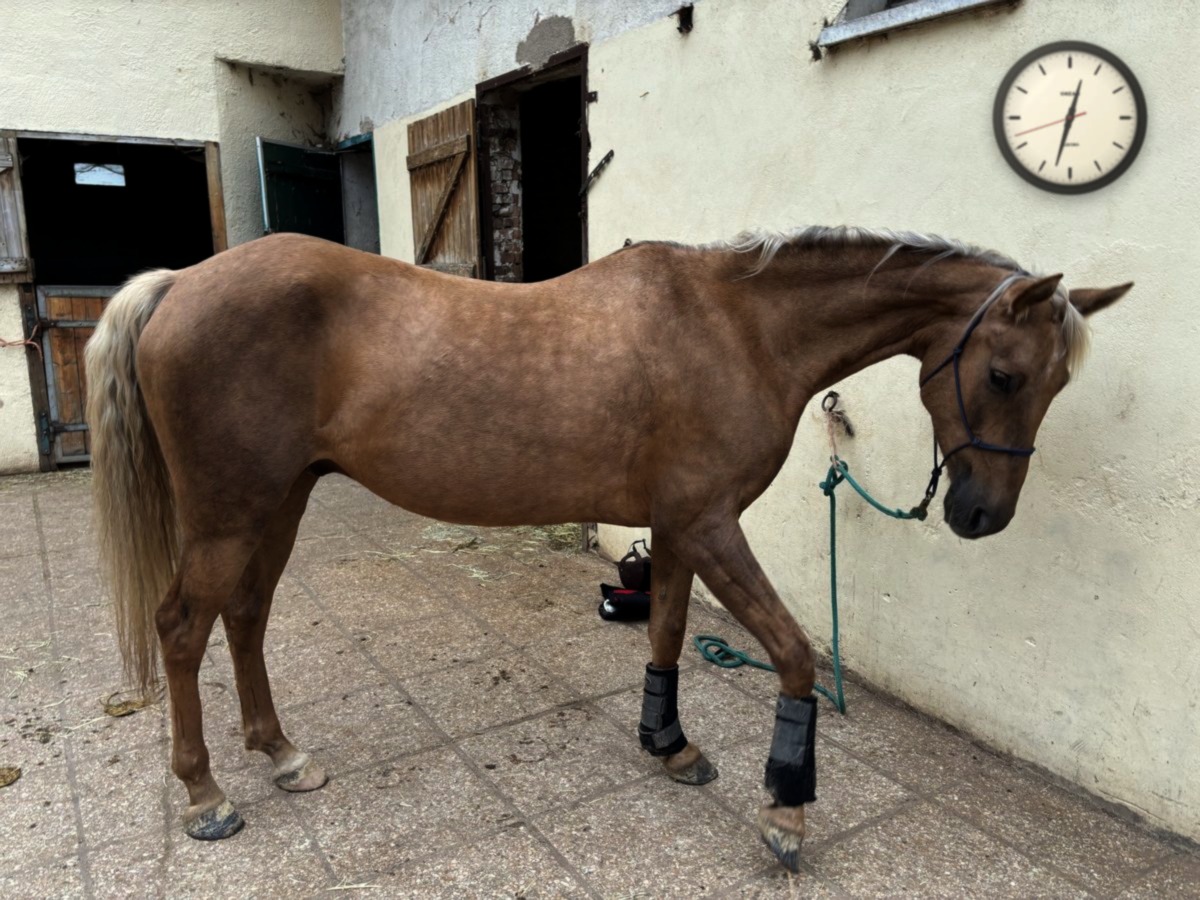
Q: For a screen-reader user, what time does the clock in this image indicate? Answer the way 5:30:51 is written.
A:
12:32:42
